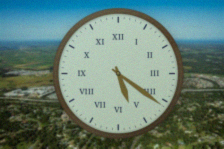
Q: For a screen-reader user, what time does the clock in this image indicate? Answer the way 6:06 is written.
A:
5:21
